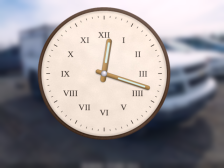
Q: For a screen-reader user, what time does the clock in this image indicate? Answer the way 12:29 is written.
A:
12:18
